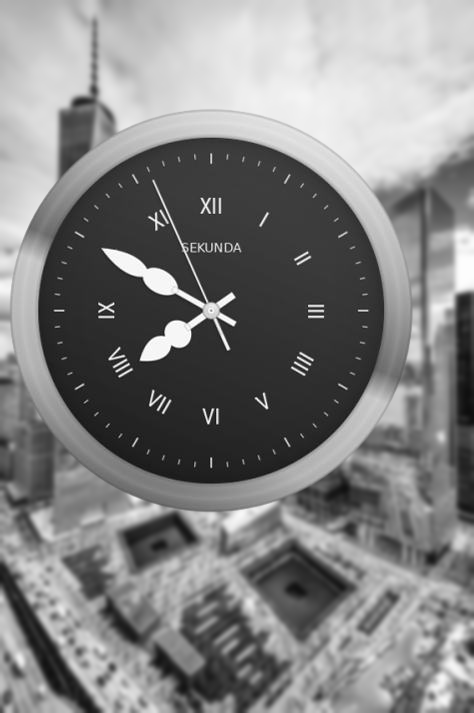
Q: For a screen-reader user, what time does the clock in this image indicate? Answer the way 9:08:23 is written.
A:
7:49:56
